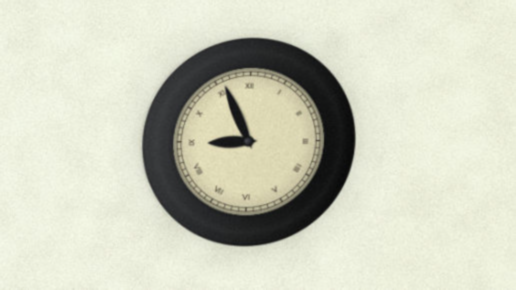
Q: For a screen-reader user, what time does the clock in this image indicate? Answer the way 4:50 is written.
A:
8:56
